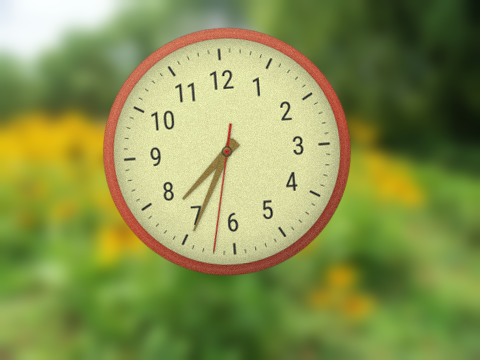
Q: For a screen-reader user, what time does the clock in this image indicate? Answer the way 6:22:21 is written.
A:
7:34:32
